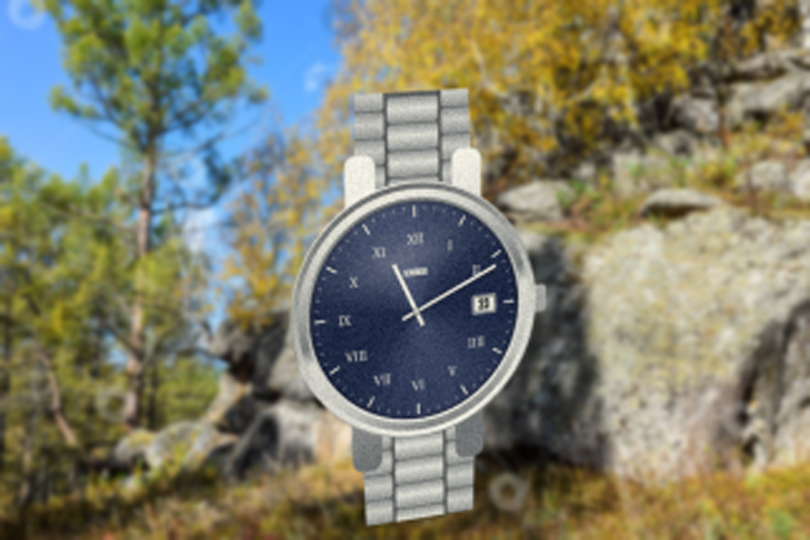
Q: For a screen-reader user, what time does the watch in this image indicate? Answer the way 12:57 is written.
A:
11:11
